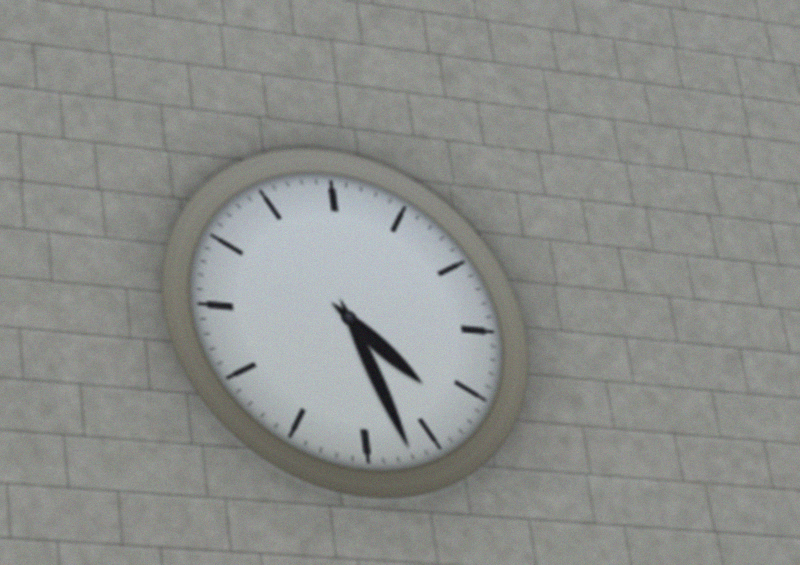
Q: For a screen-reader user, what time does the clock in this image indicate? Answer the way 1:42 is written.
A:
4:27
